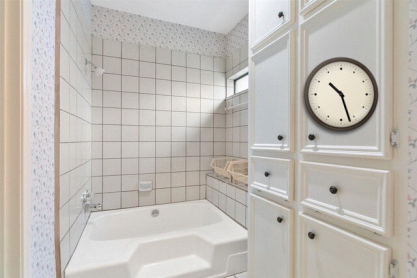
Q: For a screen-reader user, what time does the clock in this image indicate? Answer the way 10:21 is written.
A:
10:27
